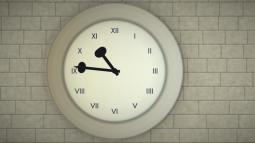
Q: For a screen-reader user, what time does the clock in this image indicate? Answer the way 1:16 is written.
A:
10:46
